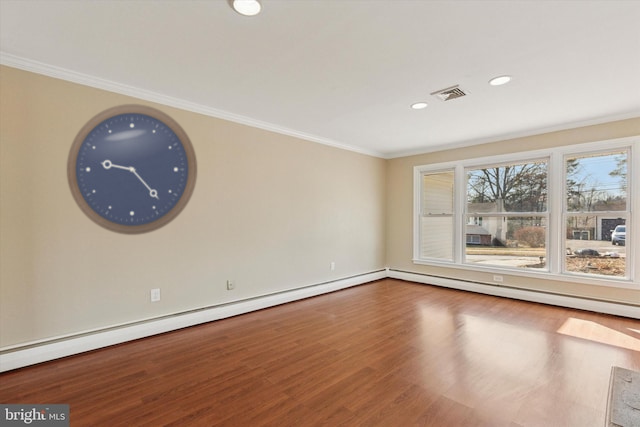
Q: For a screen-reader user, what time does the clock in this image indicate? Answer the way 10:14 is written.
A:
9:23
